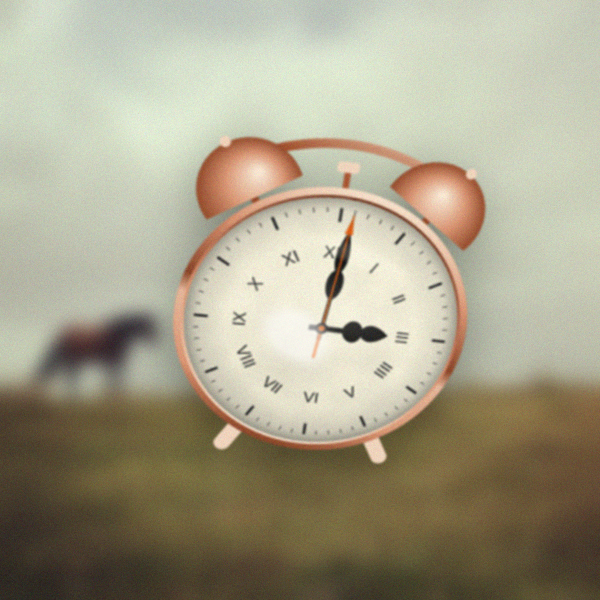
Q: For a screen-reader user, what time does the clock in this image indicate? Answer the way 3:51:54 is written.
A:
3:01:01
